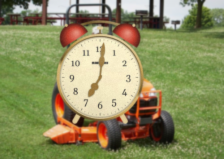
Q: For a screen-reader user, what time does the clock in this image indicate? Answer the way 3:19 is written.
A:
7:01
